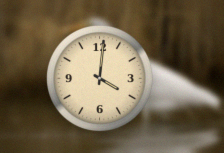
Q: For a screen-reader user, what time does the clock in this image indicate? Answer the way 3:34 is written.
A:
4:01
